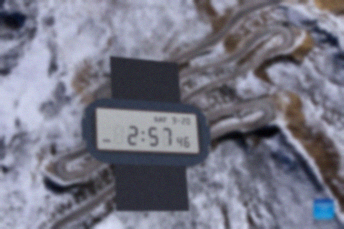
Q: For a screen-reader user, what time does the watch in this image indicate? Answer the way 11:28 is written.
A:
2:57
